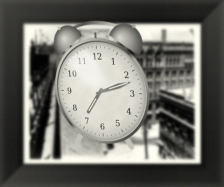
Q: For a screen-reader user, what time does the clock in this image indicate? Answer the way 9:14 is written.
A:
7:12
